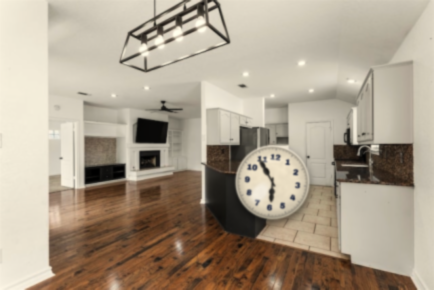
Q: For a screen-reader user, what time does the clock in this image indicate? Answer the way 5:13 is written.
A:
5:54
